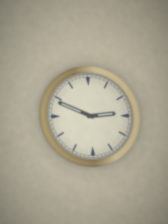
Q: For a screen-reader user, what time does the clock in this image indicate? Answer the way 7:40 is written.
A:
2:49
